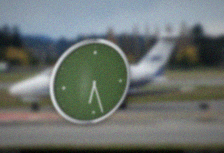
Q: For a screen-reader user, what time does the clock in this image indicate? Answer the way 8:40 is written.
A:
6:27
